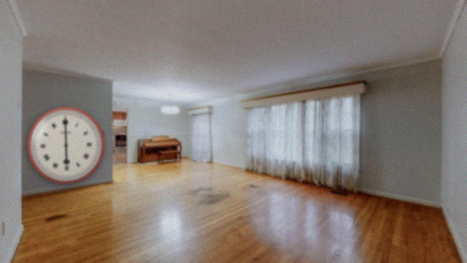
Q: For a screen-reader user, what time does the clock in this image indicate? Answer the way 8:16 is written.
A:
6:00
